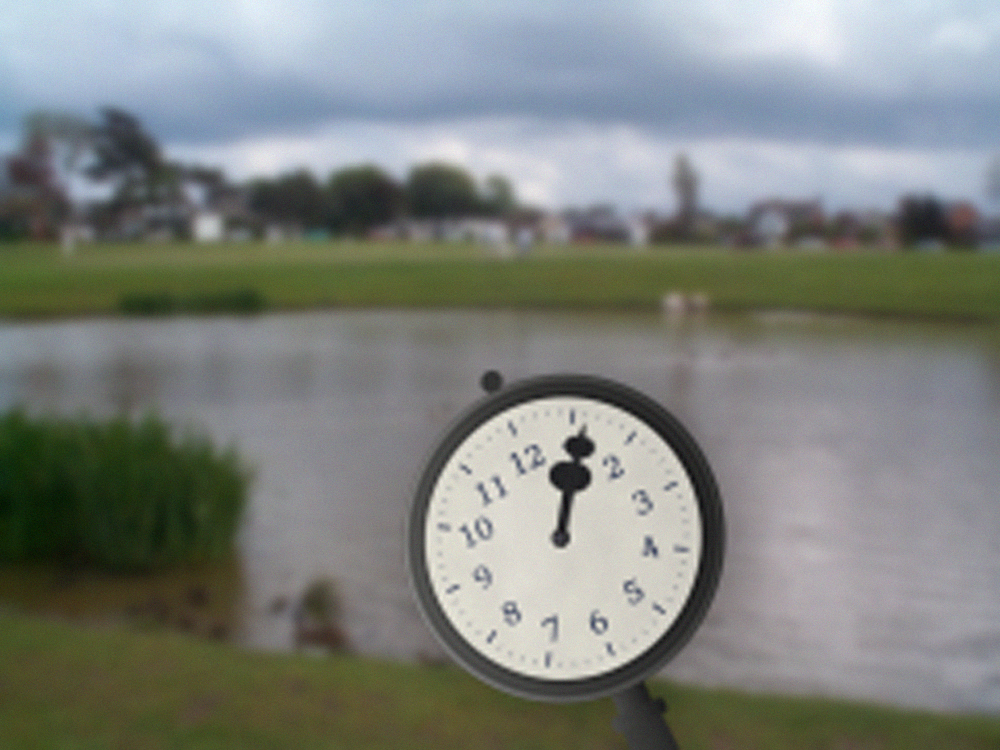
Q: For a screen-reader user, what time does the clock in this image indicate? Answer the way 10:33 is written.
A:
1:06
